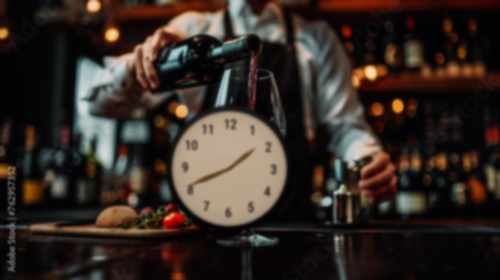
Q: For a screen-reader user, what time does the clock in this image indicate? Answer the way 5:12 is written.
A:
1:41
